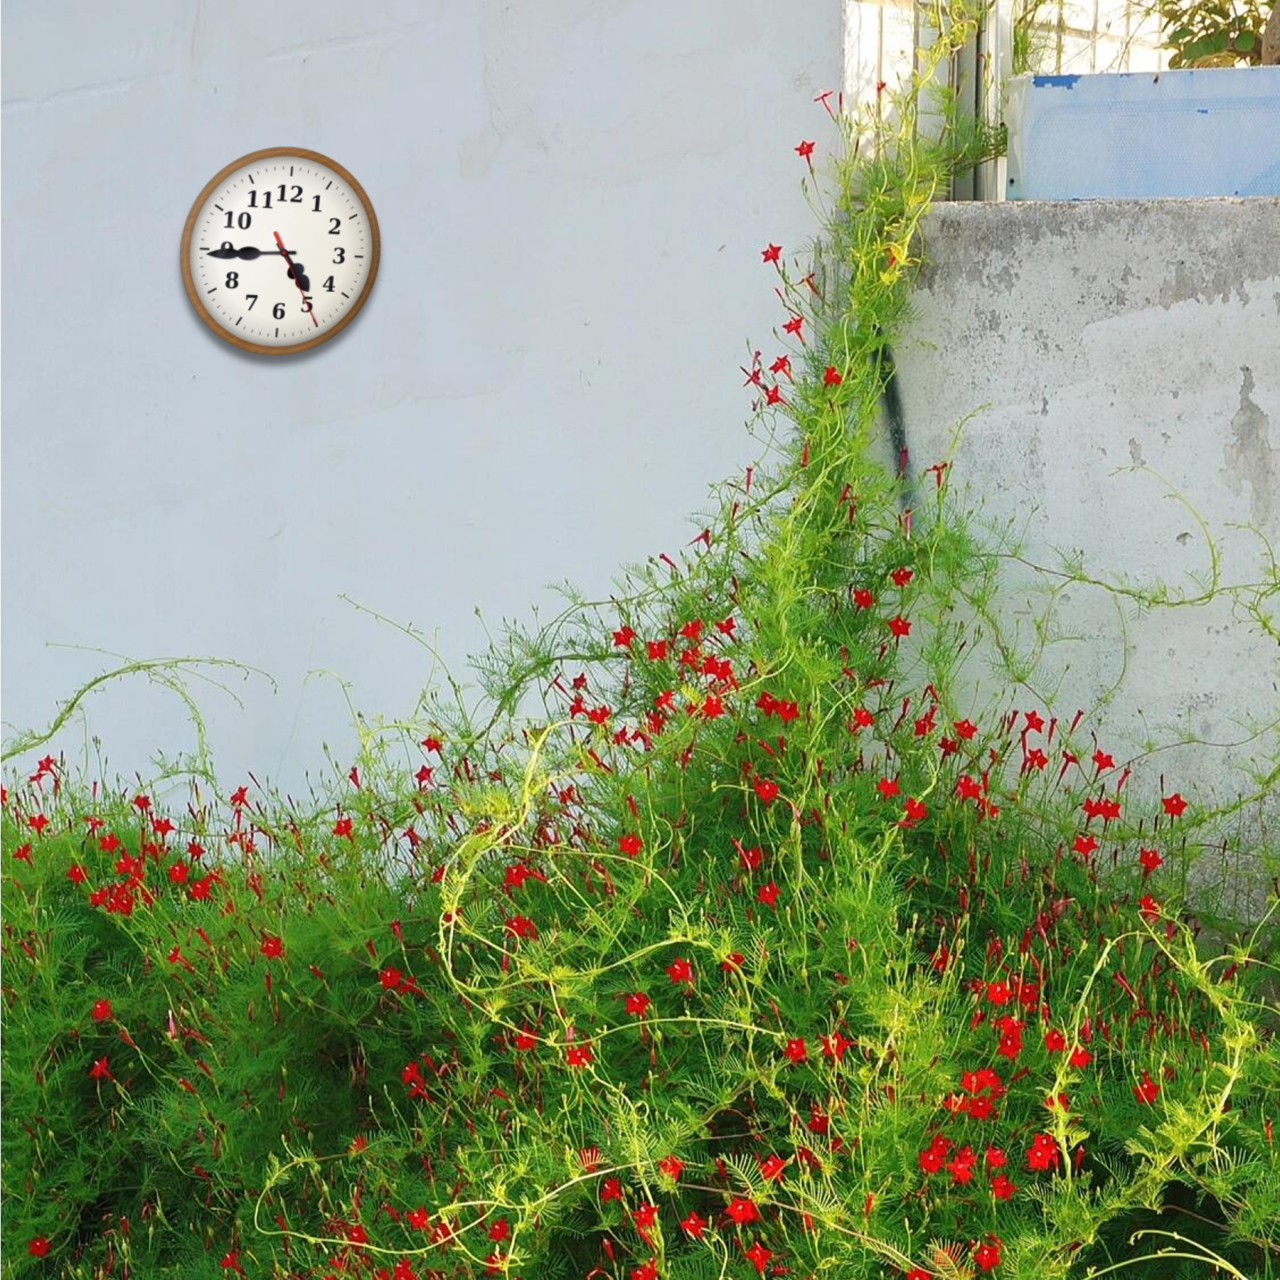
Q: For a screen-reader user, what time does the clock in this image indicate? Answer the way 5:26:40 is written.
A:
4:44:25
